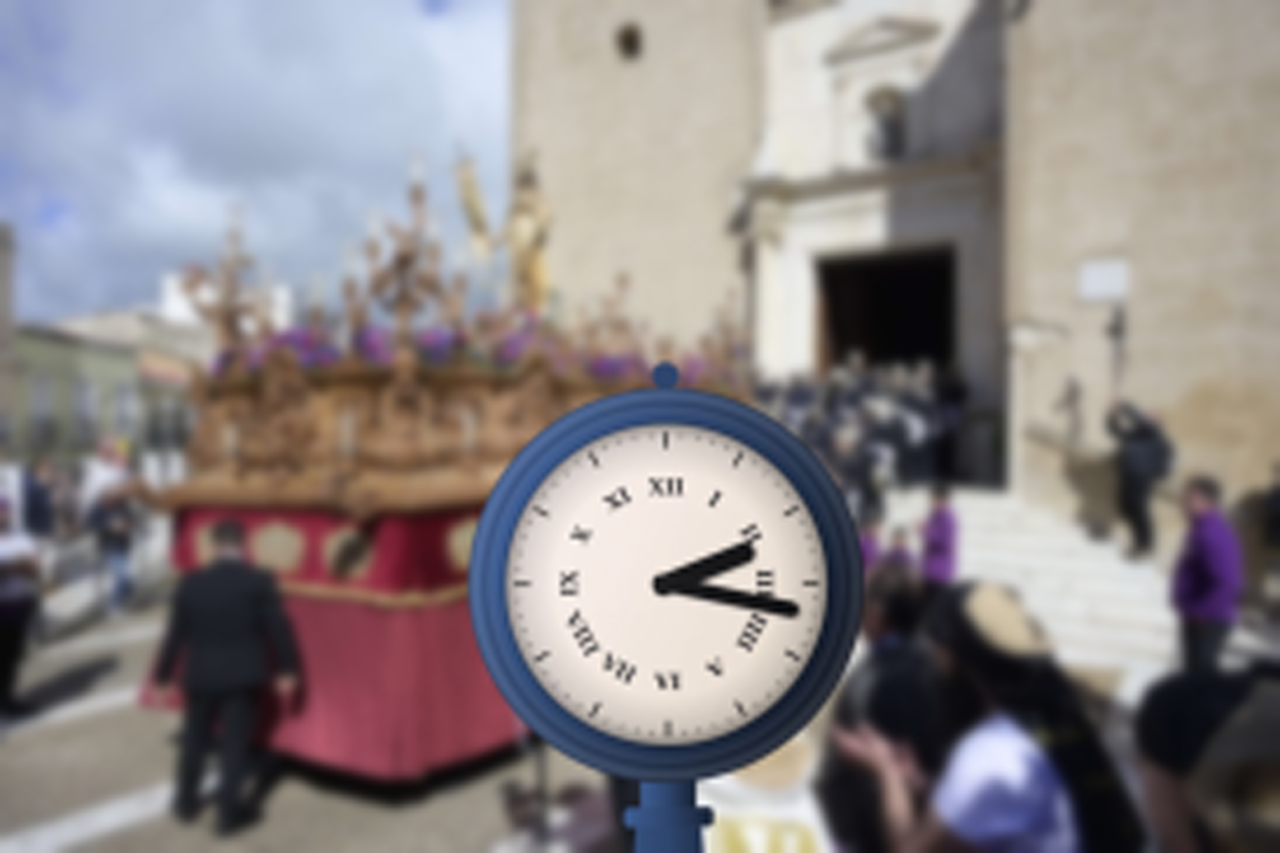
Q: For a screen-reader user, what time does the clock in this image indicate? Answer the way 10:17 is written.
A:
2:17
